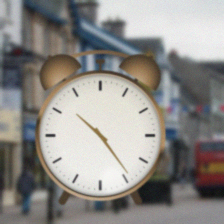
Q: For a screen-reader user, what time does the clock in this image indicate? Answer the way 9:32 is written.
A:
10:24
